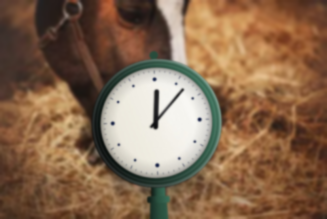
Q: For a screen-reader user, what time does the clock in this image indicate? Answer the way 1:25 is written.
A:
12:07
